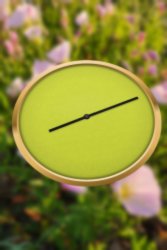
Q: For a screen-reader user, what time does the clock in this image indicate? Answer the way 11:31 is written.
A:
8:11
